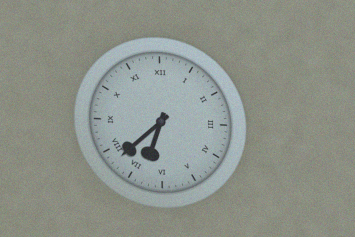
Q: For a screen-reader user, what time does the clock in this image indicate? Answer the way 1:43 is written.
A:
6:38
